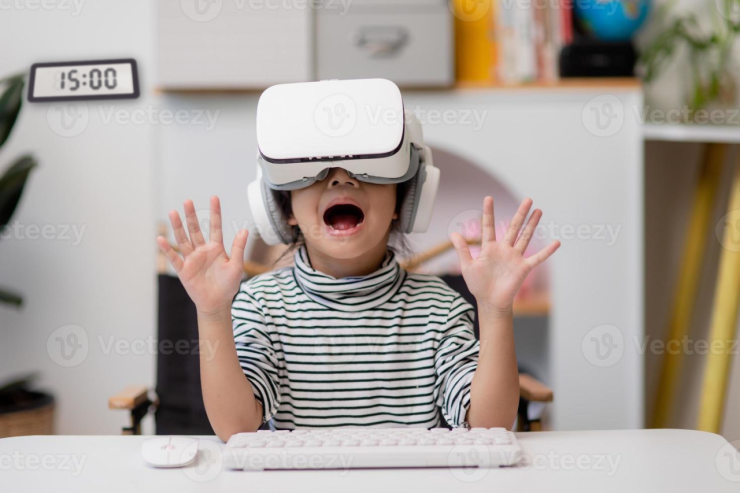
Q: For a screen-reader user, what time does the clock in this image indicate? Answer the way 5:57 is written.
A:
15:00
